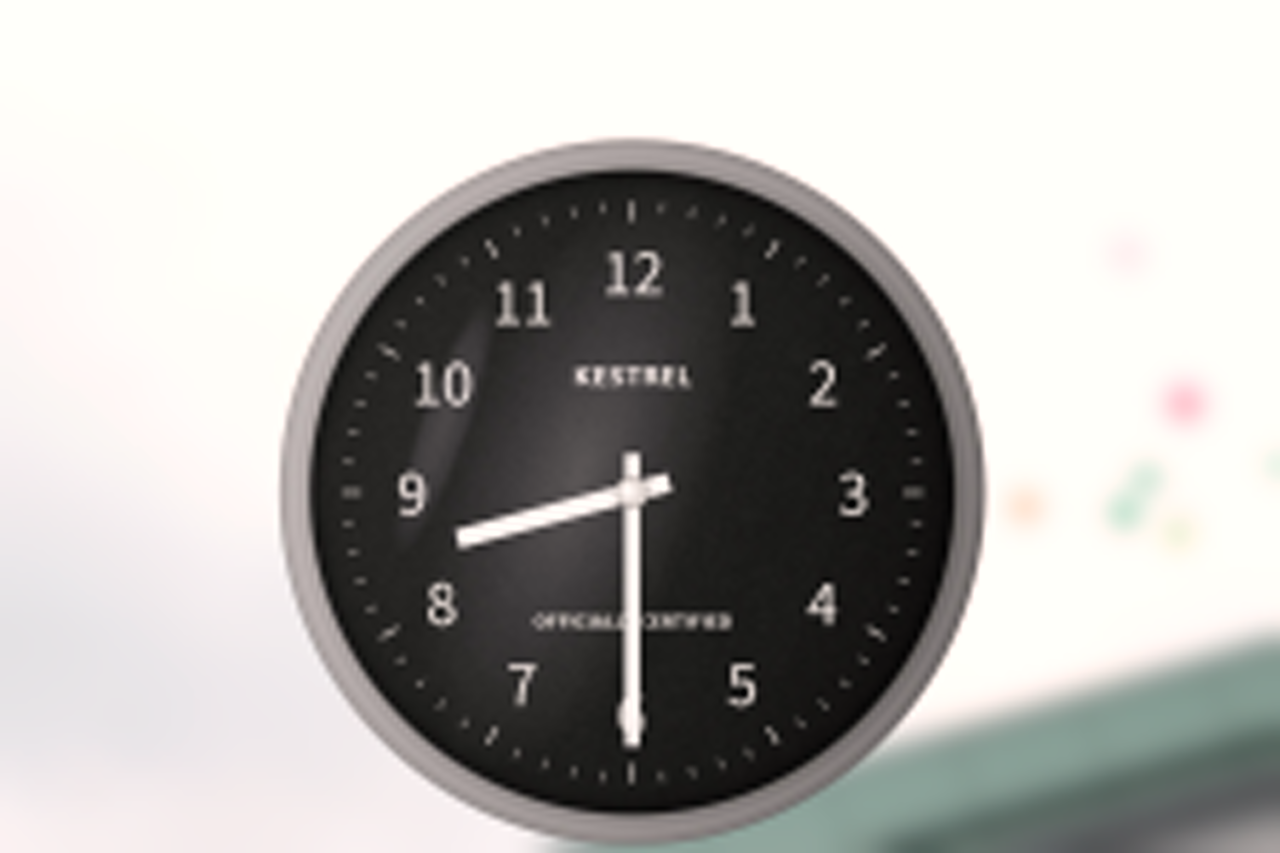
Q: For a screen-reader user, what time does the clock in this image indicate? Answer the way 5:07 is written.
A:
8:30
